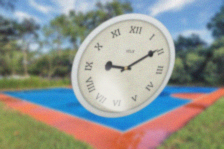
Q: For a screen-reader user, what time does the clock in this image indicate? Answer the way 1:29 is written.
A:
9:09
